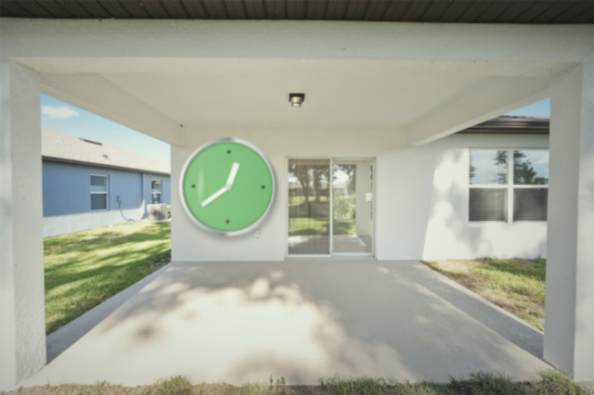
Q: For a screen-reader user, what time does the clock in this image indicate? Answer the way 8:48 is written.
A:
12:39
